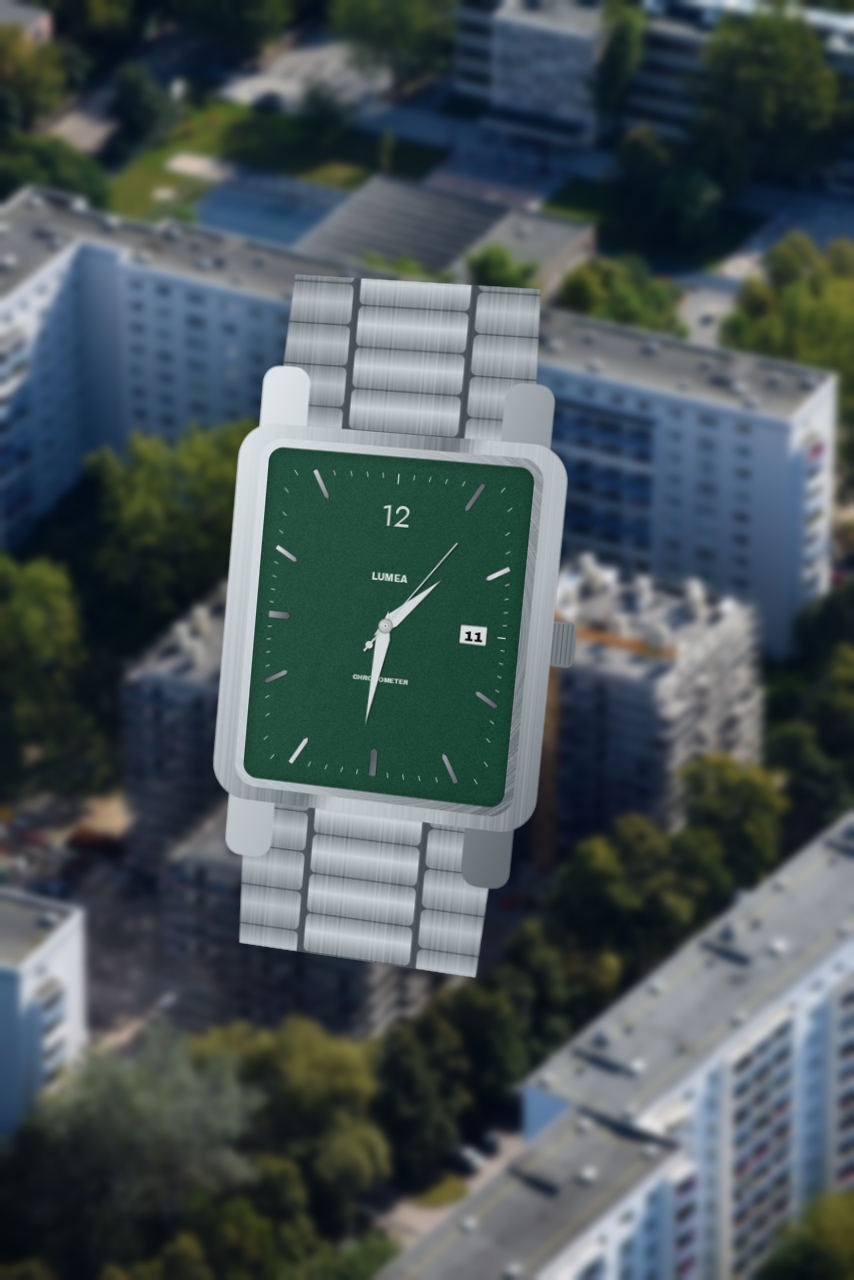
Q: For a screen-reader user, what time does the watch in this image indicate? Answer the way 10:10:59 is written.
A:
1:31:06
